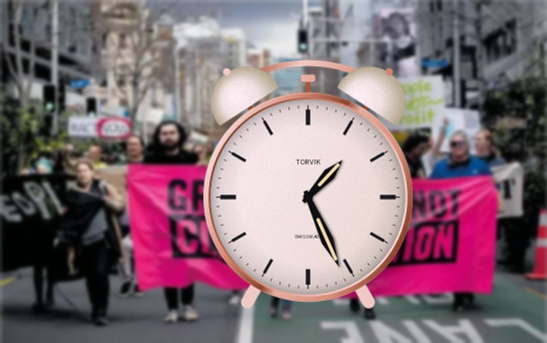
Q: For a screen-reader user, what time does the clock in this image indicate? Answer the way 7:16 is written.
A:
1:26
